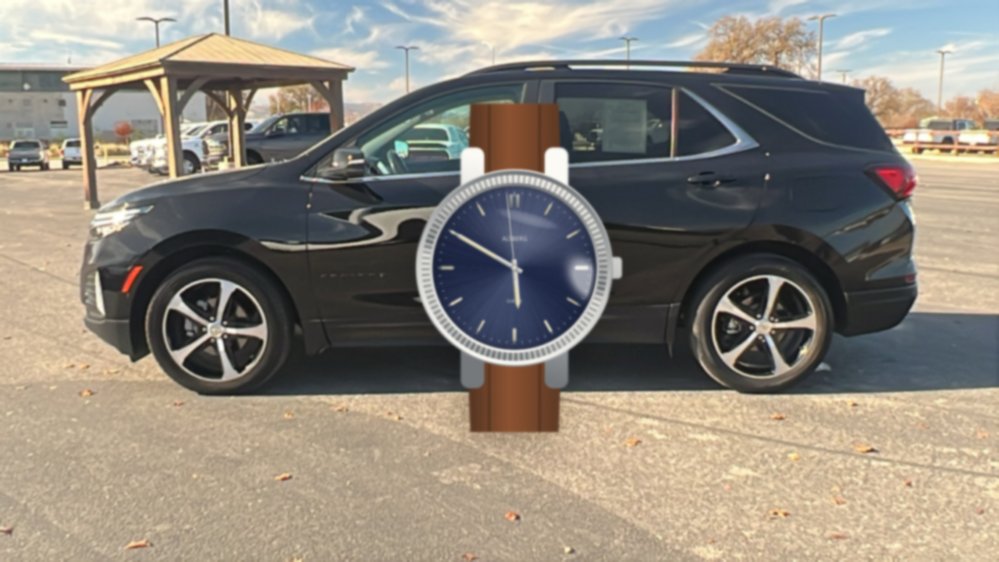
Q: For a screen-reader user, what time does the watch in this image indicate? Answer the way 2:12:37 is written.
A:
5:49:59
